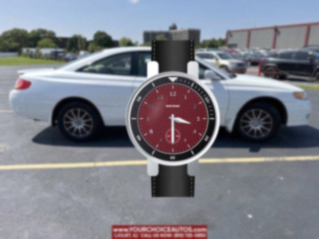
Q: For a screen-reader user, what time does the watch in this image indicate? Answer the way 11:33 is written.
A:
3:30
